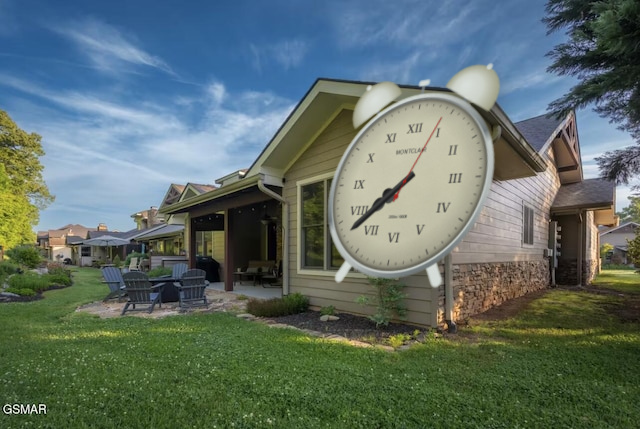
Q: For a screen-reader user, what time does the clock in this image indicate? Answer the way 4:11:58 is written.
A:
7:38:04
